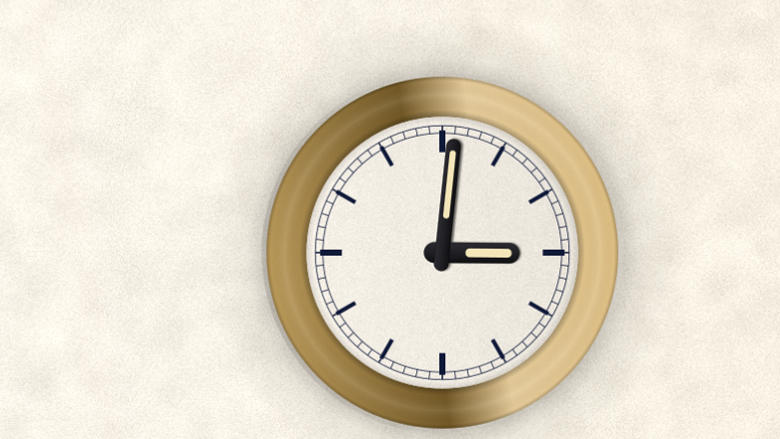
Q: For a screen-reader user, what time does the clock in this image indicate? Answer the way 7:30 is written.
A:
3:01
